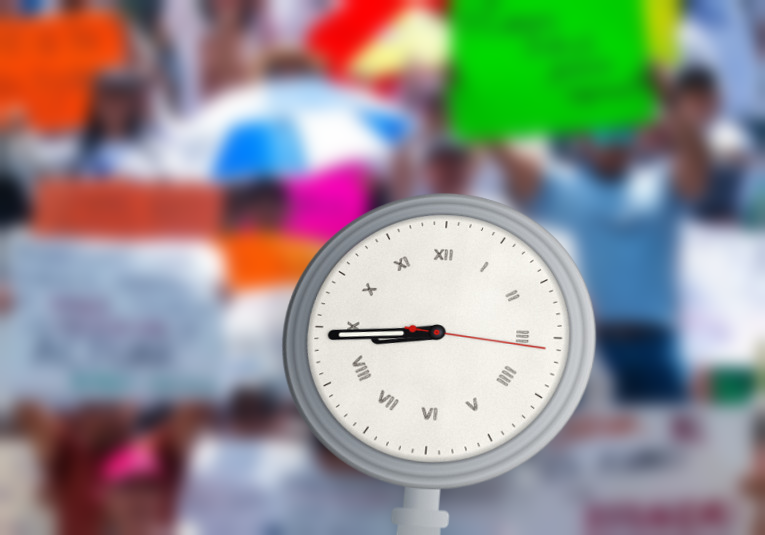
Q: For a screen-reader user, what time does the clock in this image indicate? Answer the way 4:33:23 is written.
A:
8:44:16
